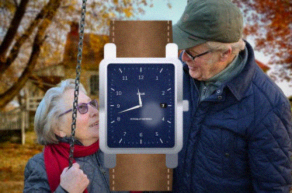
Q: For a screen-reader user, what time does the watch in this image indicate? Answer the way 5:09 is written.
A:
11:42
